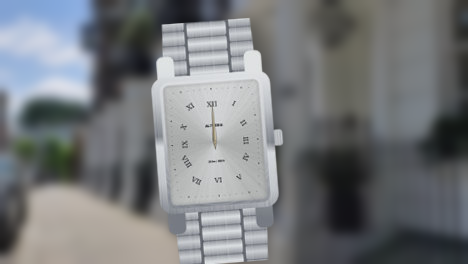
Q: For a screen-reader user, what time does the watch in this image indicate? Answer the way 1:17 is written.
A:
12:00
